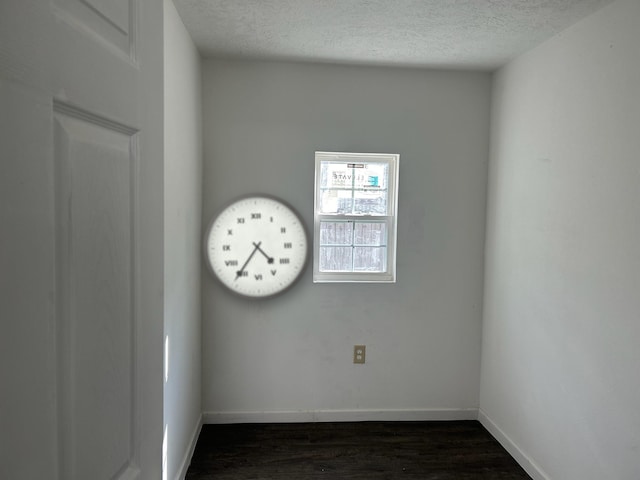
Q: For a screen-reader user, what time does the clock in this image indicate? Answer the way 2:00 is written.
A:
4:36
